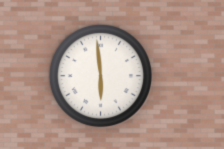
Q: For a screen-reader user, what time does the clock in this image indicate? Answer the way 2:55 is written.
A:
5:59
